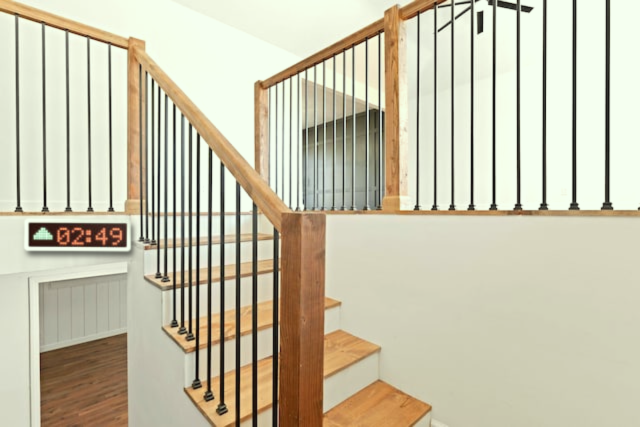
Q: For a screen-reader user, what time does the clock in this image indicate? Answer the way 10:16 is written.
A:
2:49
